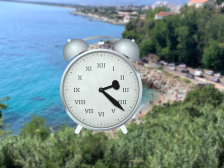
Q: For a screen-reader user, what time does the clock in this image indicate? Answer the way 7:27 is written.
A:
2:22
